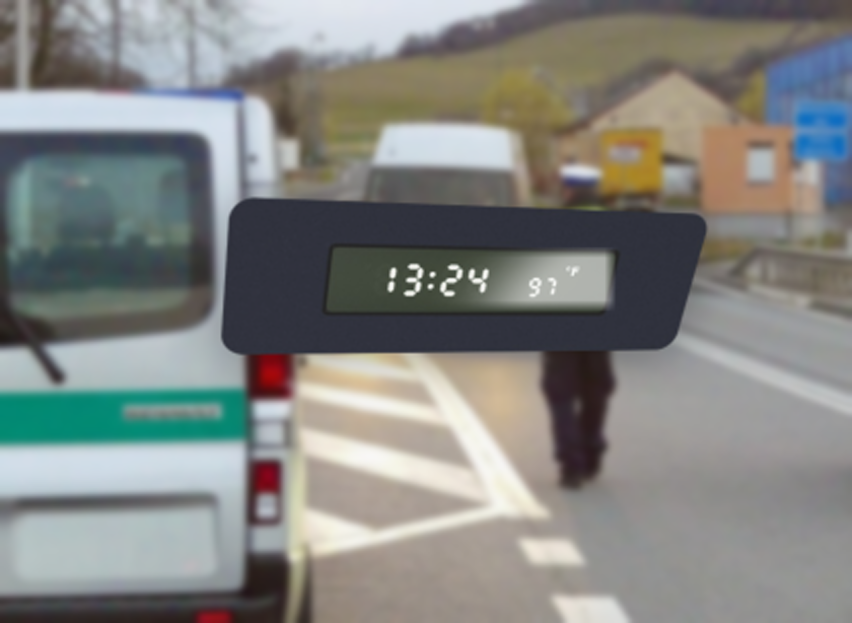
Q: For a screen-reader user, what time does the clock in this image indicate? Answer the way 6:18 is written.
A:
13:24
